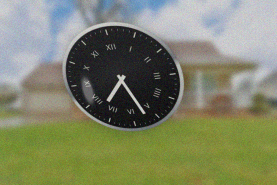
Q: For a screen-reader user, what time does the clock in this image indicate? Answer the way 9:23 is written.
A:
7:27
